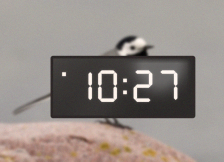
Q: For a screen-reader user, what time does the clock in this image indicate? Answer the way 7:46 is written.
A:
10:27
